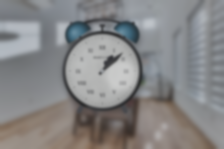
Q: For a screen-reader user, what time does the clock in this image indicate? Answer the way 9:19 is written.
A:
1:08
